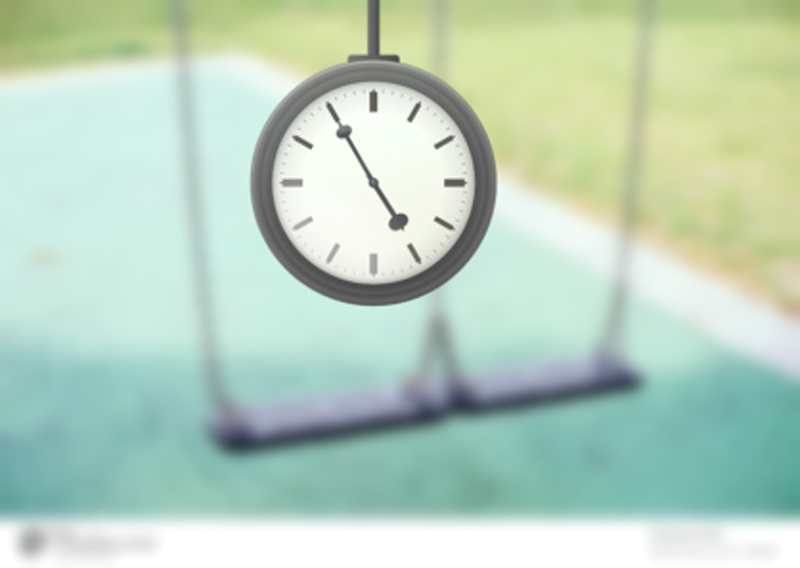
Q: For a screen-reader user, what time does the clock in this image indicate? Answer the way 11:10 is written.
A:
4:55
